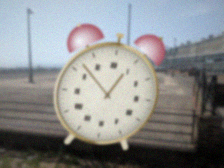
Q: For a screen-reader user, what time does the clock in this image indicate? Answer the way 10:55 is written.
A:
12:52
